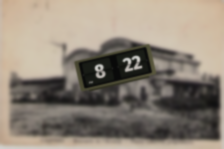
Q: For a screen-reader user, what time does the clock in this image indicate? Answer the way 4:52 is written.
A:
8:22
